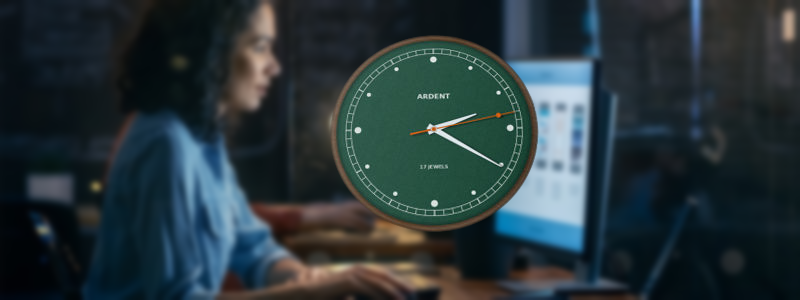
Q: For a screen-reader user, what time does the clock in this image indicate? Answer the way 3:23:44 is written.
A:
2:20:13
